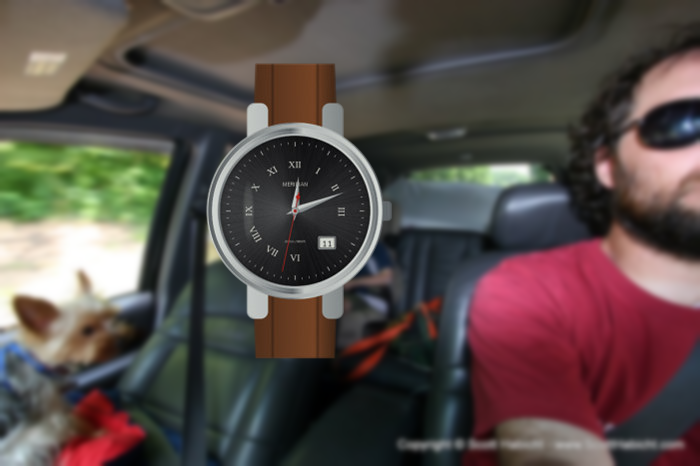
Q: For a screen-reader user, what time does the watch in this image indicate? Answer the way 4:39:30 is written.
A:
12:11:32
